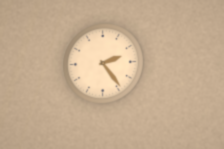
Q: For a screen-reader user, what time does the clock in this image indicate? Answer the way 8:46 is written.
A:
2:24
